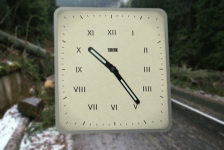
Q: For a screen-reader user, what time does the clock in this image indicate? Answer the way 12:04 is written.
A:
10:24
